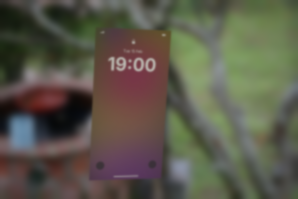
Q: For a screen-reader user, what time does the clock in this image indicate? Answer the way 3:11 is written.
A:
19:00
